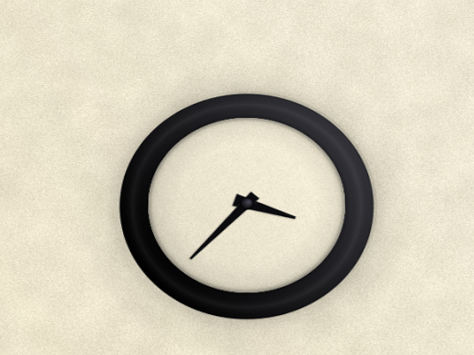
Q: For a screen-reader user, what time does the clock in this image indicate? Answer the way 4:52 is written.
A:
3:37
